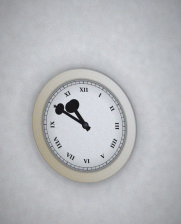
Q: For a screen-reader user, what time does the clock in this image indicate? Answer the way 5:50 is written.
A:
10:50
